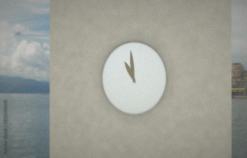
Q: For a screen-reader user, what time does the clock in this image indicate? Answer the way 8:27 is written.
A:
10:59
